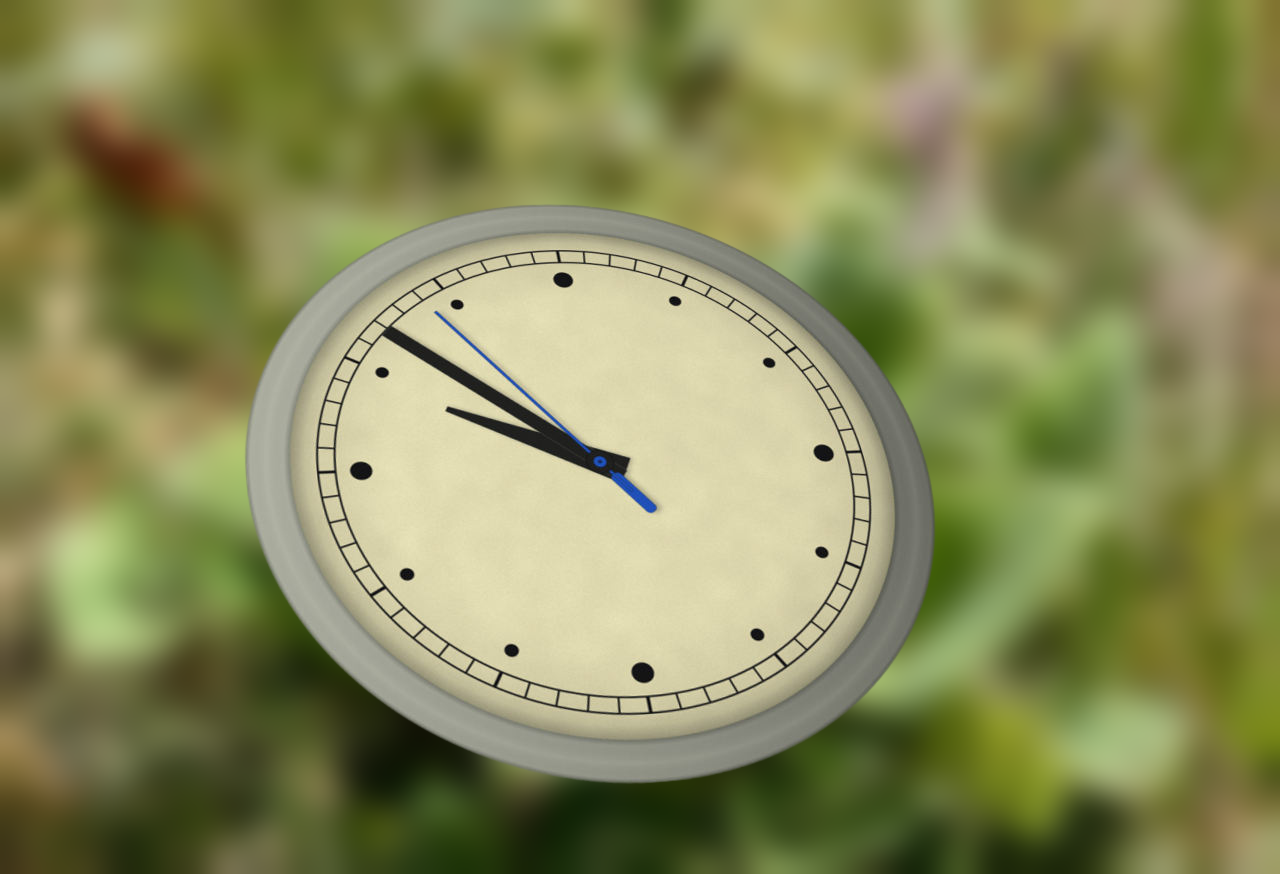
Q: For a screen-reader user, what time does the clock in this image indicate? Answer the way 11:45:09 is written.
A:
9:51:54
